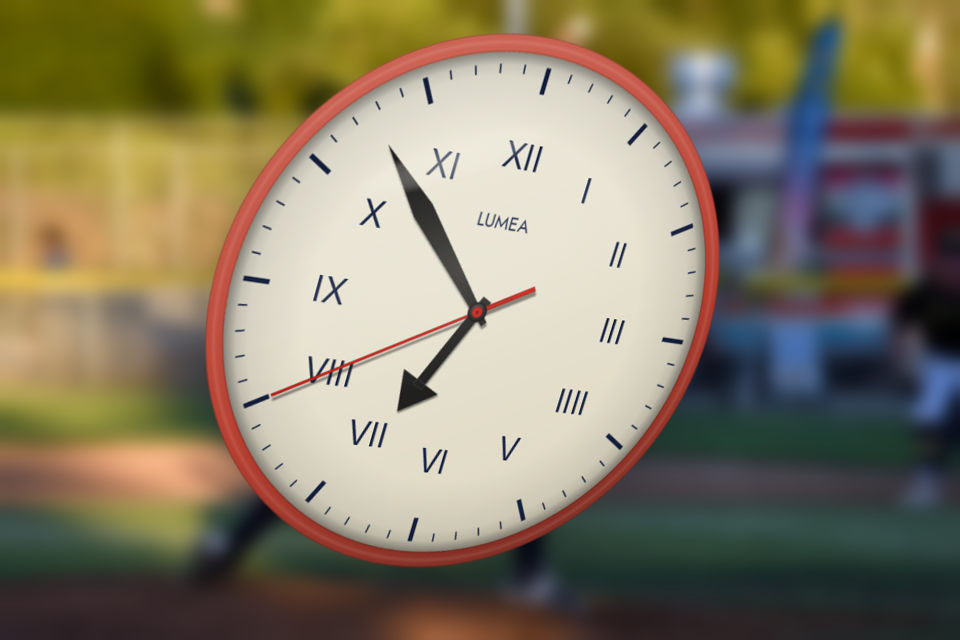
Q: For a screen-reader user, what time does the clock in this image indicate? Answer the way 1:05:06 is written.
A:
6:52:40
